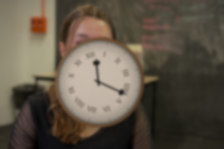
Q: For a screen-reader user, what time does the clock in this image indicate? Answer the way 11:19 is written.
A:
12:22
